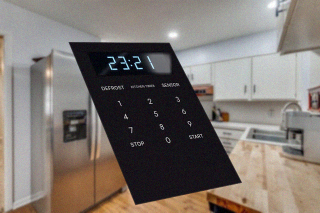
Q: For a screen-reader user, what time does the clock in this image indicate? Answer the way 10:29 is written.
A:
23:21
